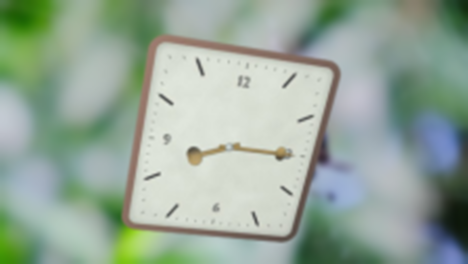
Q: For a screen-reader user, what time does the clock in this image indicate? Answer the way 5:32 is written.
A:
8:15
